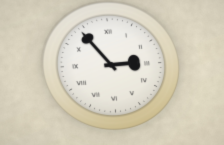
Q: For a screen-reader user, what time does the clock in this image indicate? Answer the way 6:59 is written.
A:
2:54
